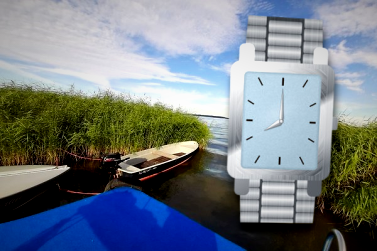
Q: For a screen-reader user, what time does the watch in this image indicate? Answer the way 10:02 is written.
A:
8:00
